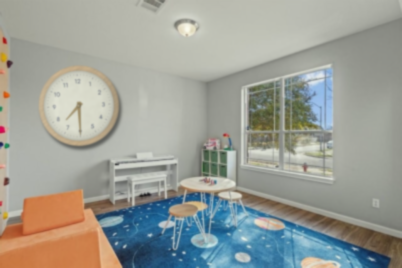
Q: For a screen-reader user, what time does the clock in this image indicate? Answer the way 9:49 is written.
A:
7:30
